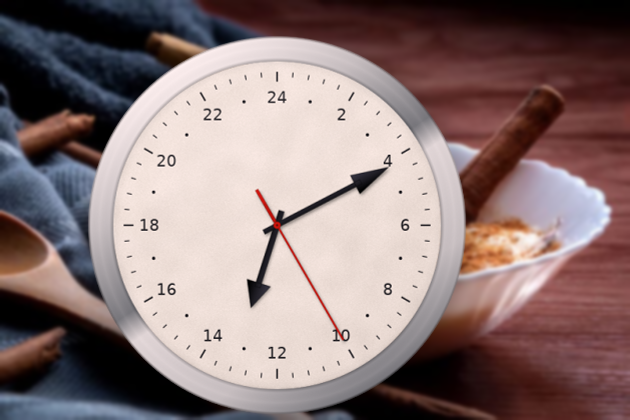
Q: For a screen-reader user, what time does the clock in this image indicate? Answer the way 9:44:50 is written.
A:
13:10:25
